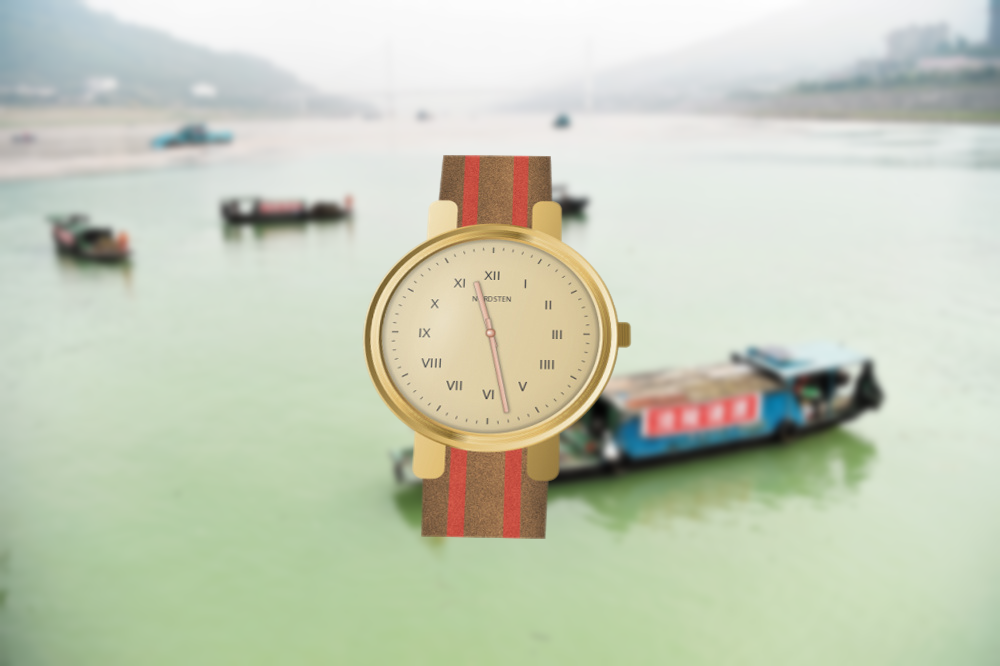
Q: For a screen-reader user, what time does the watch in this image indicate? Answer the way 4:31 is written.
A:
11:28
